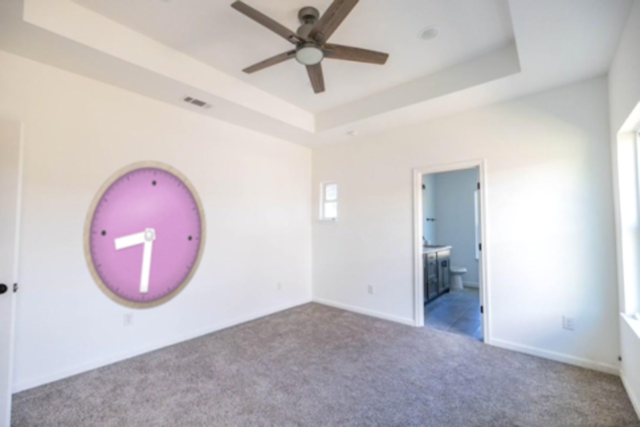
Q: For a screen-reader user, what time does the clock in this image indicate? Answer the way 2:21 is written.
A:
8:30
